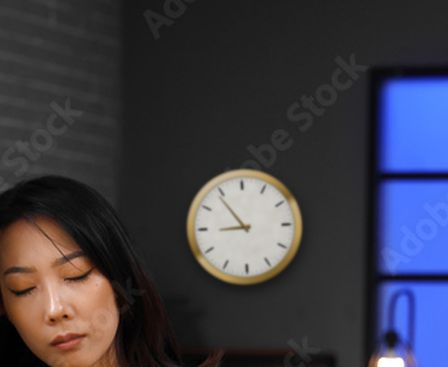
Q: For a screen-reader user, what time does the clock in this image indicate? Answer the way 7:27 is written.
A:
8:54
